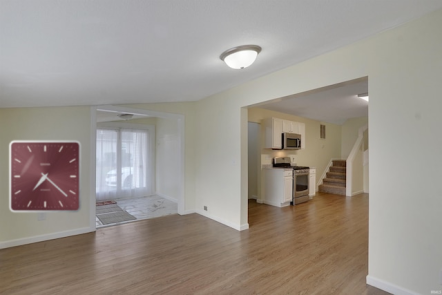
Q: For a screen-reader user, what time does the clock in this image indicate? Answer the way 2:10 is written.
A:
7:22
